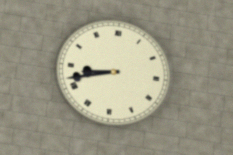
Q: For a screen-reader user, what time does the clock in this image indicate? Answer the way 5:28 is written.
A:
8:42
